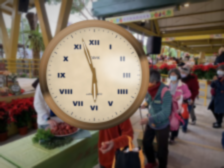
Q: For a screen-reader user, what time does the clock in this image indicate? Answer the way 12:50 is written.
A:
5:57
